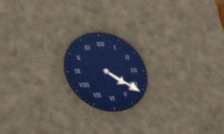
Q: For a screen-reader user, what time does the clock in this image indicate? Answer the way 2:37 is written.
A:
4:21
